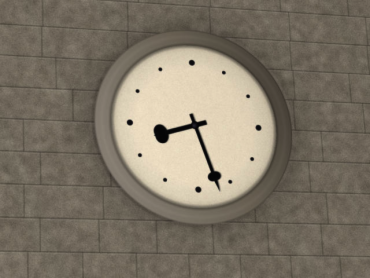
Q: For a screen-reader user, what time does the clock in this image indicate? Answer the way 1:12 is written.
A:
8:27
